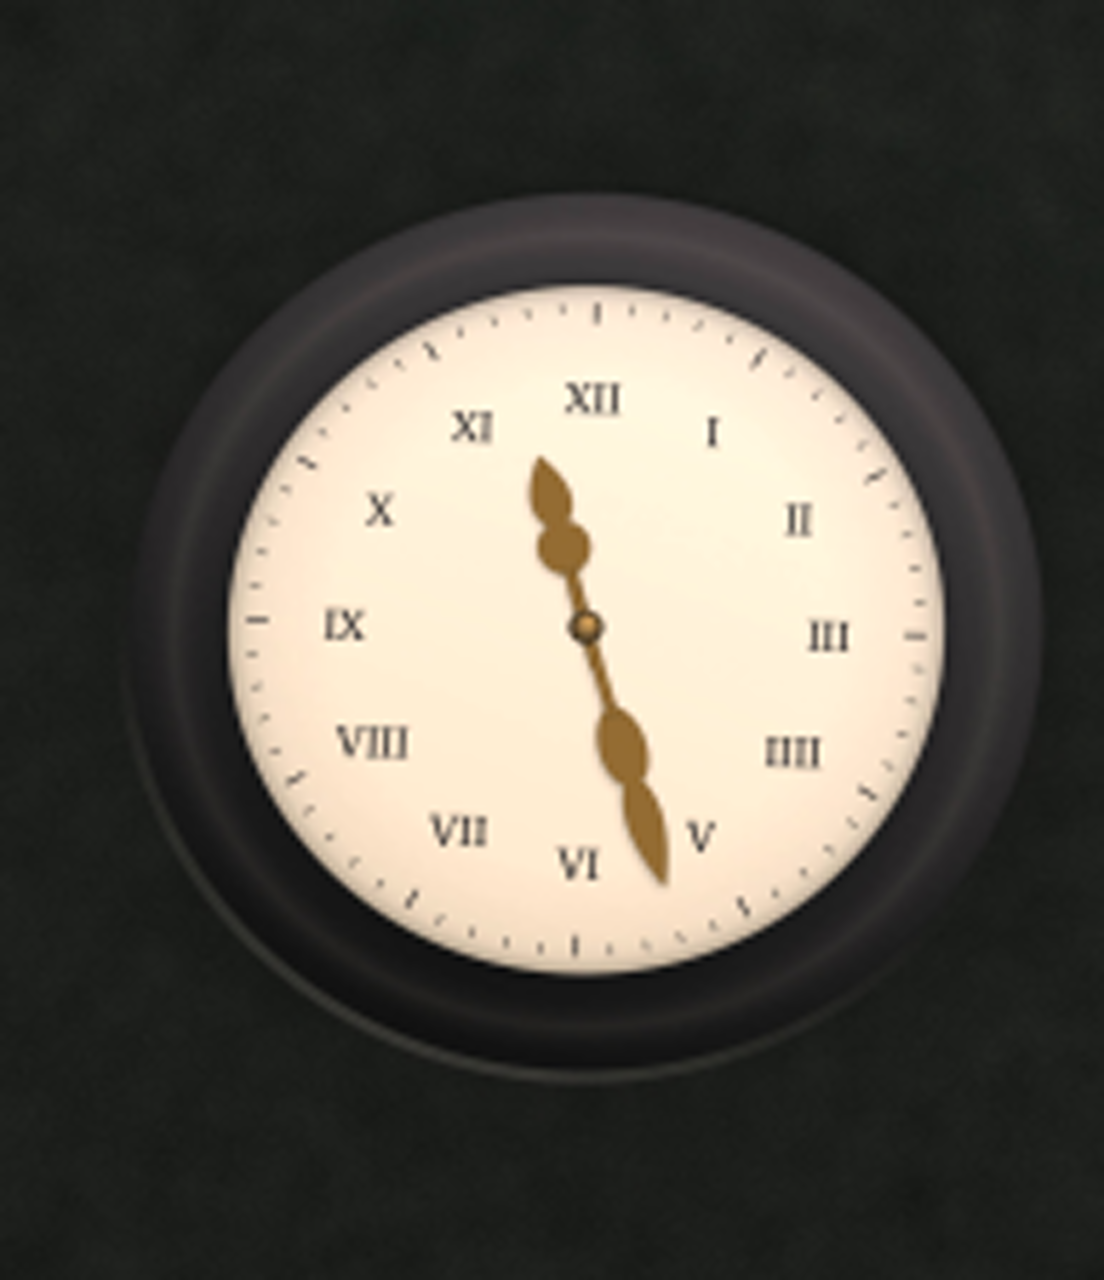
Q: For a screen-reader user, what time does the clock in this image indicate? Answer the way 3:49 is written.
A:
11:27
